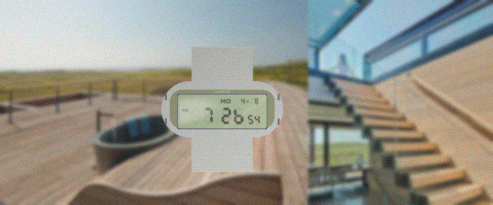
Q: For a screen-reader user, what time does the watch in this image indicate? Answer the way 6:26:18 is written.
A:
7:26:54
